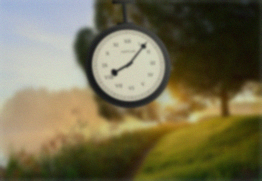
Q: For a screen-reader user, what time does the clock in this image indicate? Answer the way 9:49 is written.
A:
8:07
